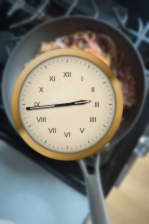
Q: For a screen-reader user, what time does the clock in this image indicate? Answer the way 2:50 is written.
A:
2:44
